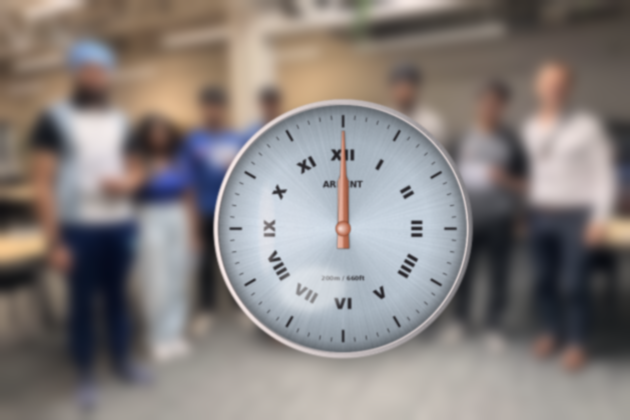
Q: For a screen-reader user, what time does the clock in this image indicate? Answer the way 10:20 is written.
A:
12:00
